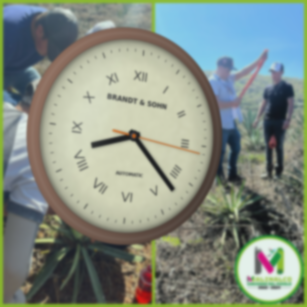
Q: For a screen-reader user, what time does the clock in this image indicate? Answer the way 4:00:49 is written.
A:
8:22:16
